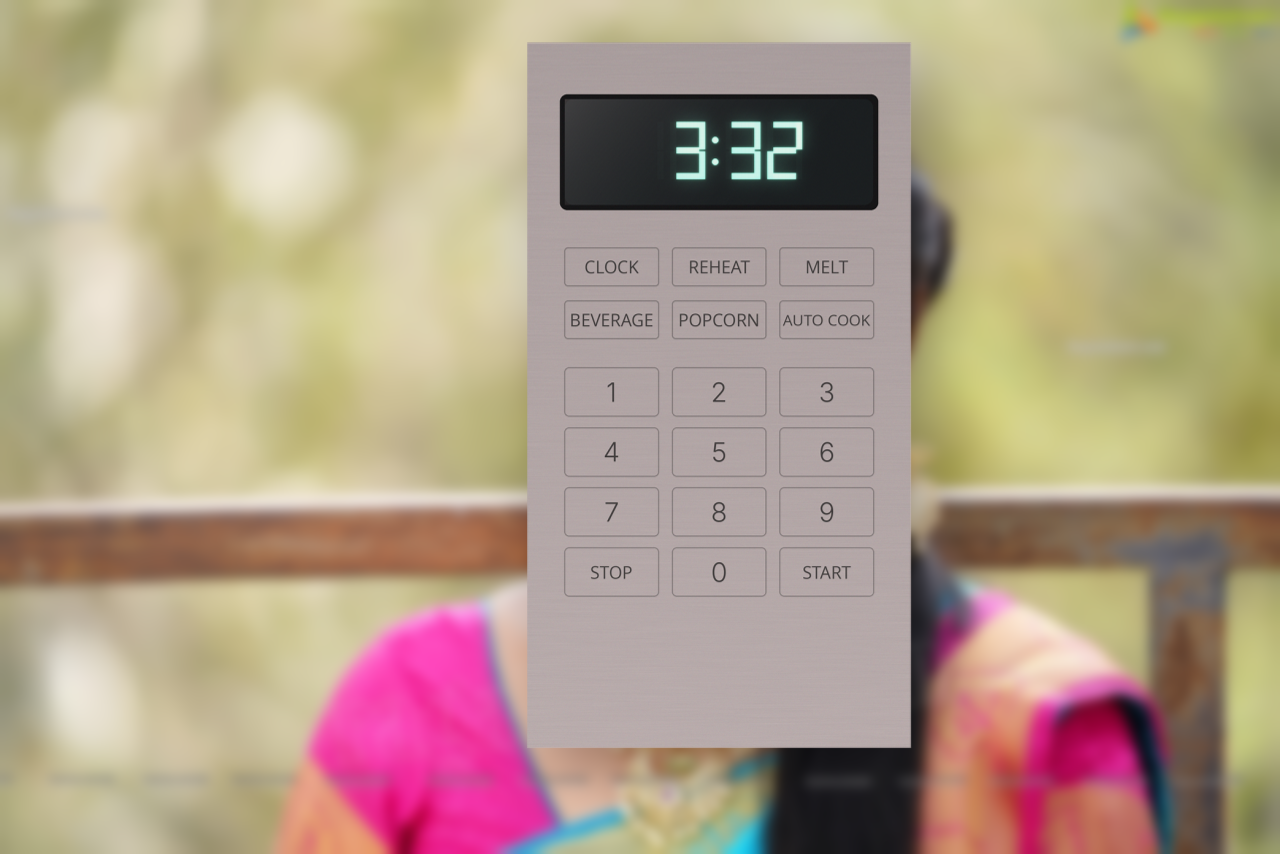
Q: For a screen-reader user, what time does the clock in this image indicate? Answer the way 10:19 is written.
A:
3:32
